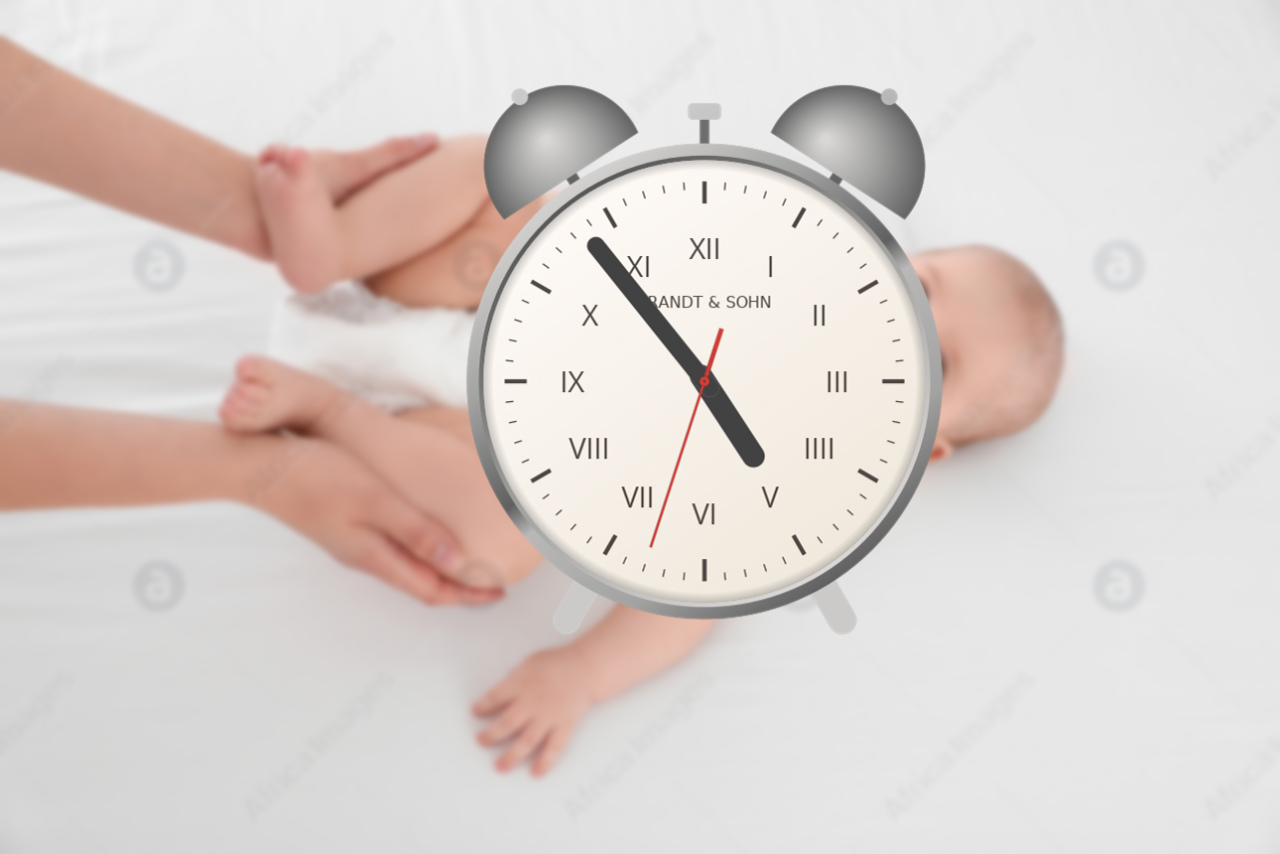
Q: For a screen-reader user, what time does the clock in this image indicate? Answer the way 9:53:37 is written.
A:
4:53:33
